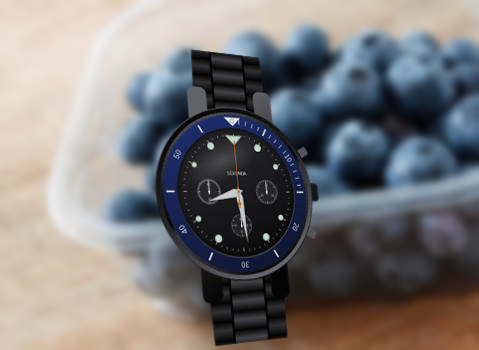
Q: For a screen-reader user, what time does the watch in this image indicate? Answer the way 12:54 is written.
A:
8:29
